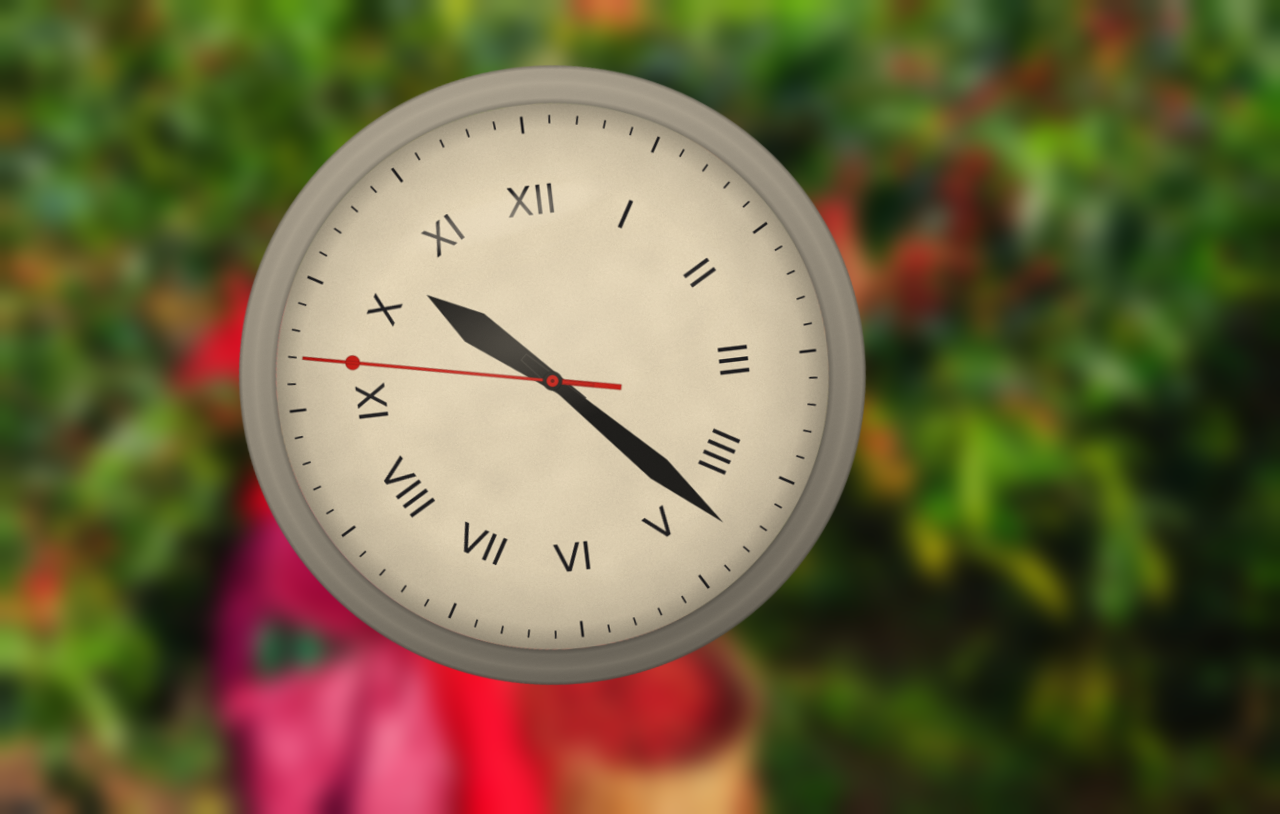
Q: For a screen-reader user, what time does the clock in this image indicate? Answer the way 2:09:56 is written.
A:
10:22:47
